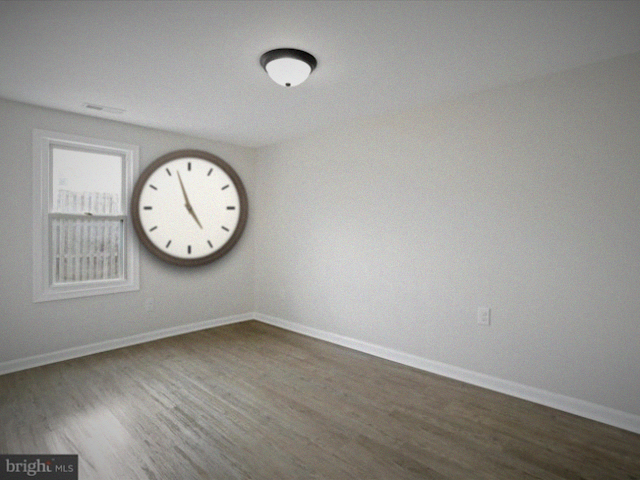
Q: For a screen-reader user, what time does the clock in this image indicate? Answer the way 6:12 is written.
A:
4:57
